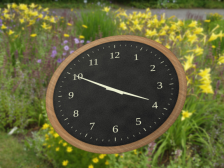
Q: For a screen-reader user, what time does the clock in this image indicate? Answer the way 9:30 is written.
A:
3:50
